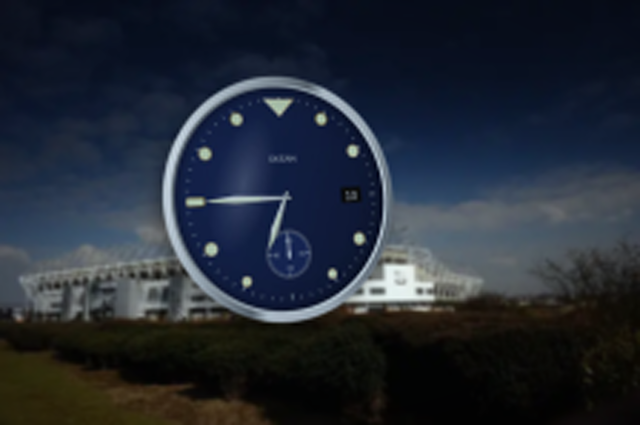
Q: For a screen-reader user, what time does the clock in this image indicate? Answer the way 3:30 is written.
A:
6:45
